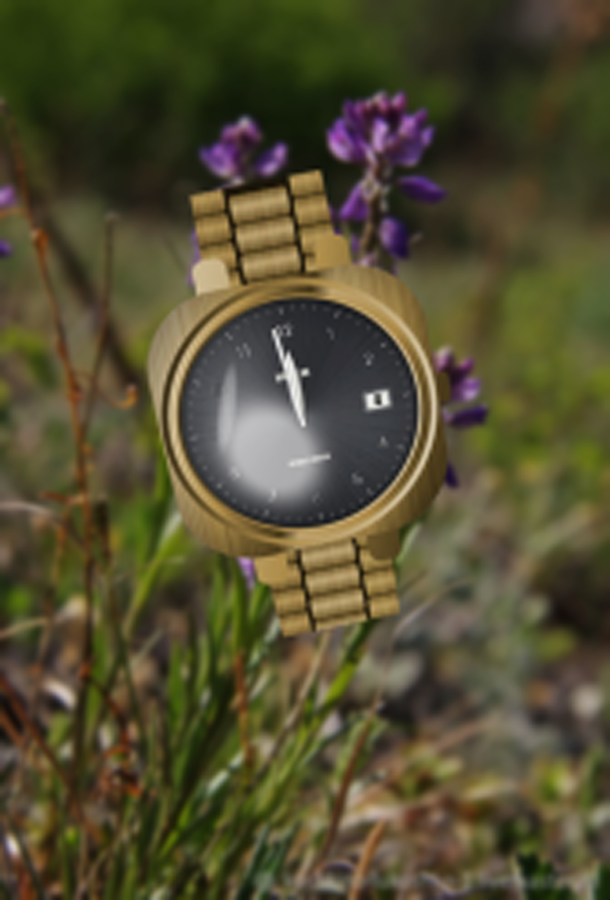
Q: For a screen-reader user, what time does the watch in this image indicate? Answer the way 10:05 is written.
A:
11:59
